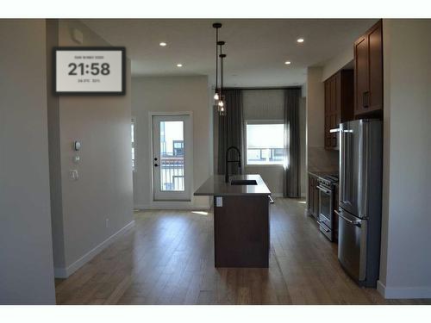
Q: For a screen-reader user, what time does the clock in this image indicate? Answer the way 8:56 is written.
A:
21:58
